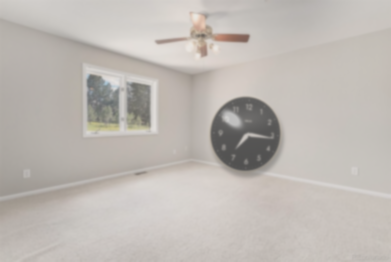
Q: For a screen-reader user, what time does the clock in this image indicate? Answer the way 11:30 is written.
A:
7:16
